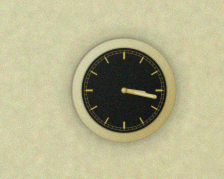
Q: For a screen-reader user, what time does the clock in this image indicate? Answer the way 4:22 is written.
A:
3:17
